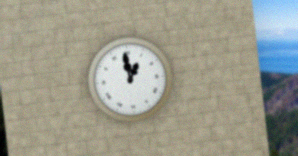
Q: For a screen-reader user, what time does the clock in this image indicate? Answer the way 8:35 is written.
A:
12:59
